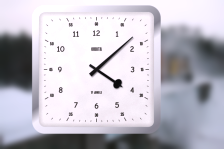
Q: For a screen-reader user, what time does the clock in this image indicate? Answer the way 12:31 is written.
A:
4:08
